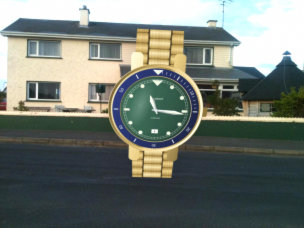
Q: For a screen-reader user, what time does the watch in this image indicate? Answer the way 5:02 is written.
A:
11:16
